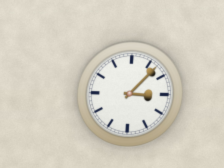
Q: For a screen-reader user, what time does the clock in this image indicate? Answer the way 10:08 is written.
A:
3:07
